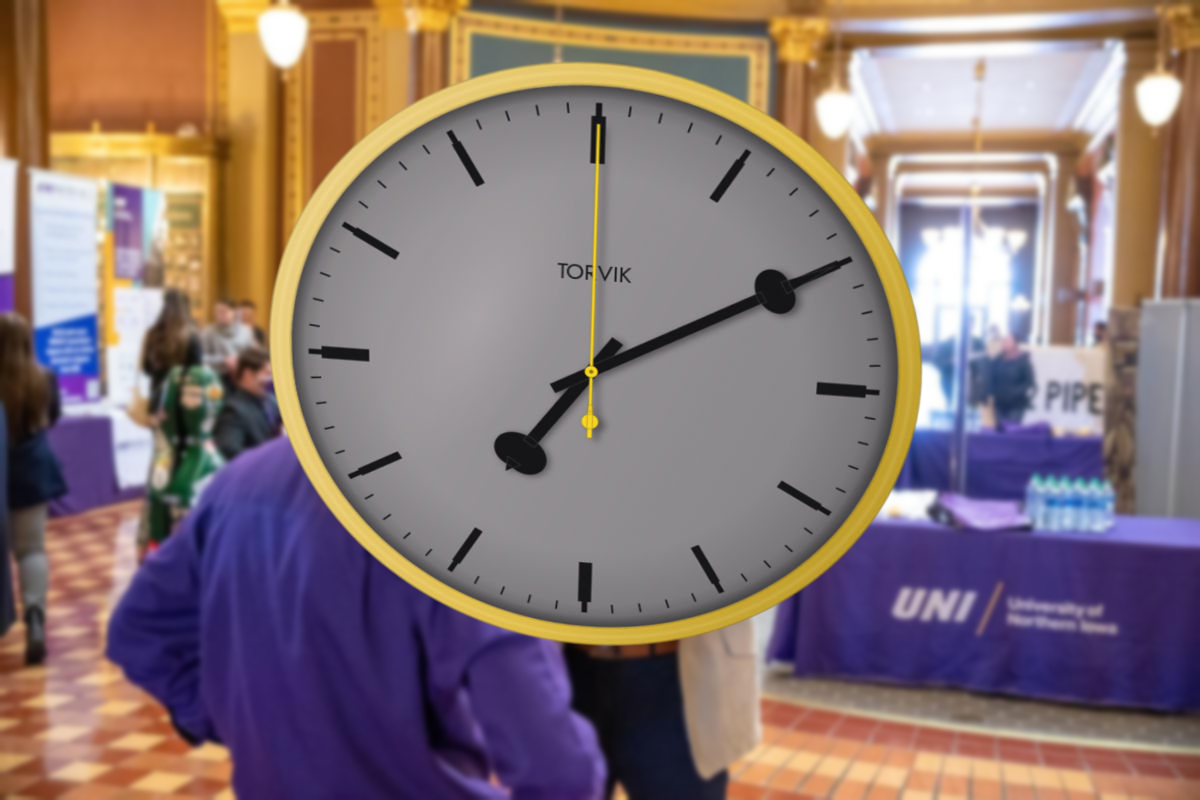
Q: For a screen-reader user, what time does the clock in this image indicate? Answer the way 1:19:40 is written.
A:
7:10:00
